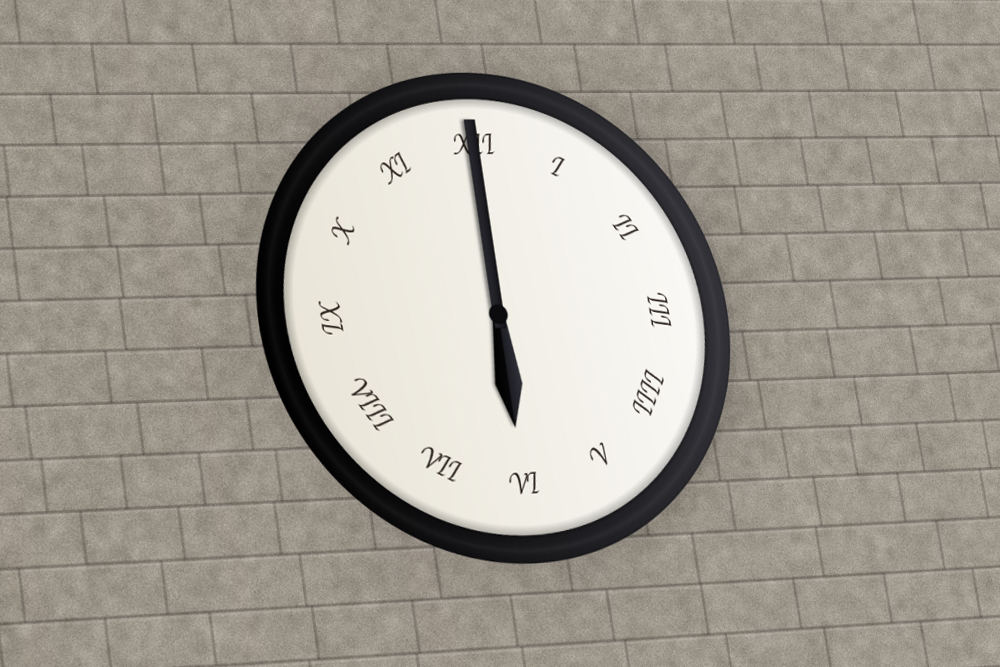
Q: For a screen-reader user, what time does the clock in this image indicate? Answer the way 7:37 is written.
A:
6:00
